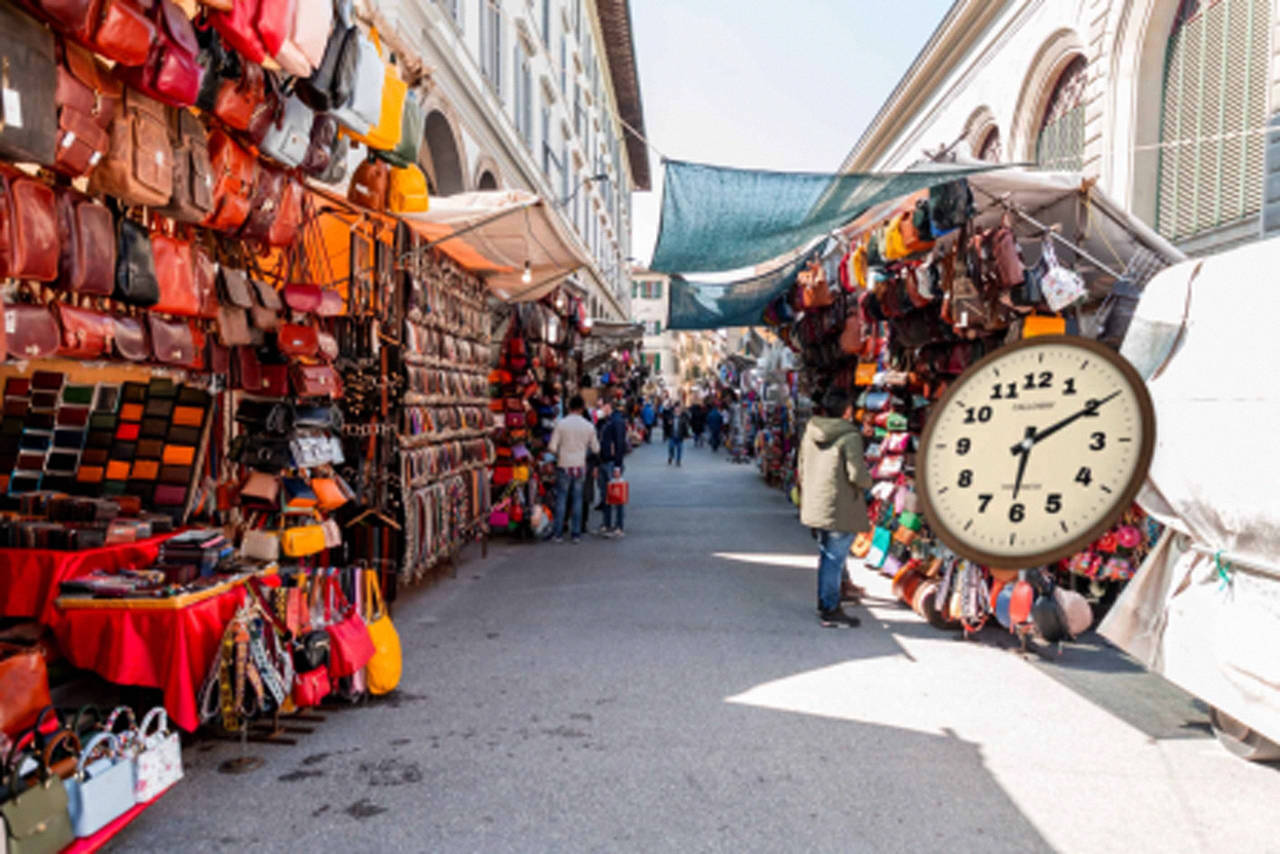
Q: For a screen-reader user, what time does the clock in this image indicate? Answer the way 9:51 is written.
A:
6:10
